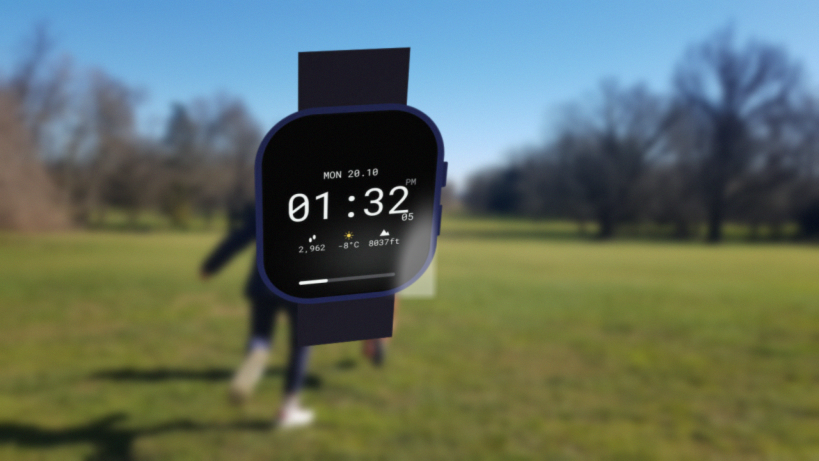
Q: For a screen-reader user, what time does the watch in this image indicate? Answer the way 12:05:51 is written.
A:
1:32:05
